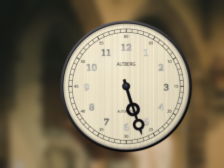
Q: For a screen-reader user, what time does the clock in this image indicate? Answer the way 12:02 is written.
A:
5:27
